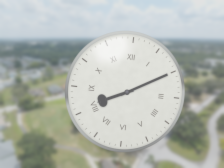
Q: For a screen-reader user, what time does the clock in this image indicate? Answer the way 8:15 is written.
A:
8:10
